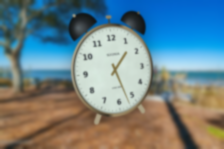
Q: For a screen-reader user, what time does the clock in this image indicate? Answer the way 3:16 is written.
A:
1:27
